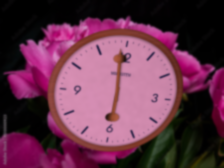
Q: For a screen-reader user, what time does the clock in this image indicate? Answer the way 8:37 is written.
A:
5:59
